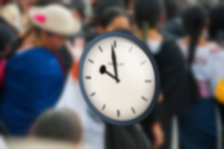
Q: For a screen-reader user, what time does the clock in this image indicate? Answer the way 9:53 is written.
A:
9:59
